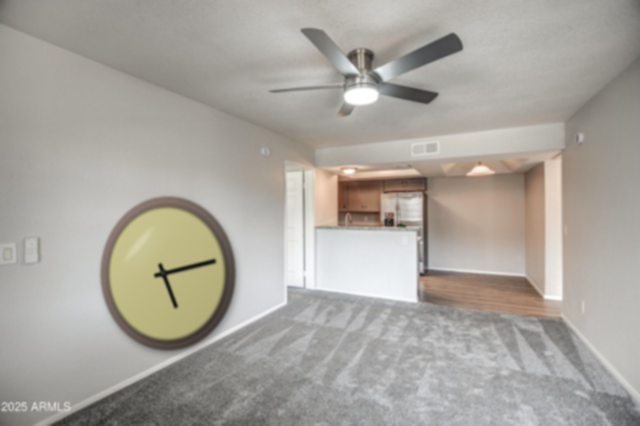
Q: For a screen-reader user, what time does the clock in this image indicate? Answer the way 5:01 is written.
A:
5:13
